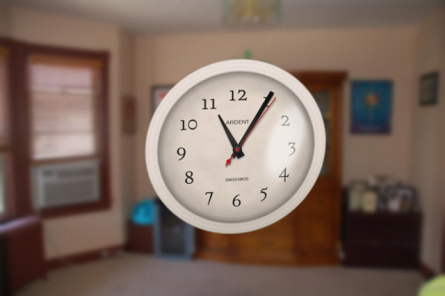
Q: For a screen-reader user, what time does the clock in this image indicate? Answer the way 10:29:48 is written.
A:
11:05:06
